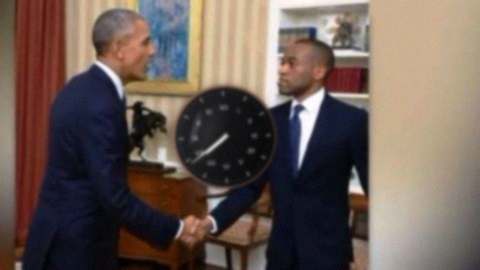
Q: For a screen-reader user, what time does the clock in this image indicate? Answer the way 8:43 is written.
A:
7:39
